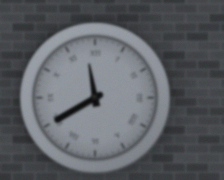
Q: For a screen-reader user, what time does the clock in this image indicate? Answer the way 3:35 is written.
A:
11:40
